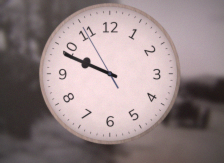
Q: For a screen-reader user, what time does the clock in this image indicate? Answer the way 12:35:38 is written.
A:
9:48:55
